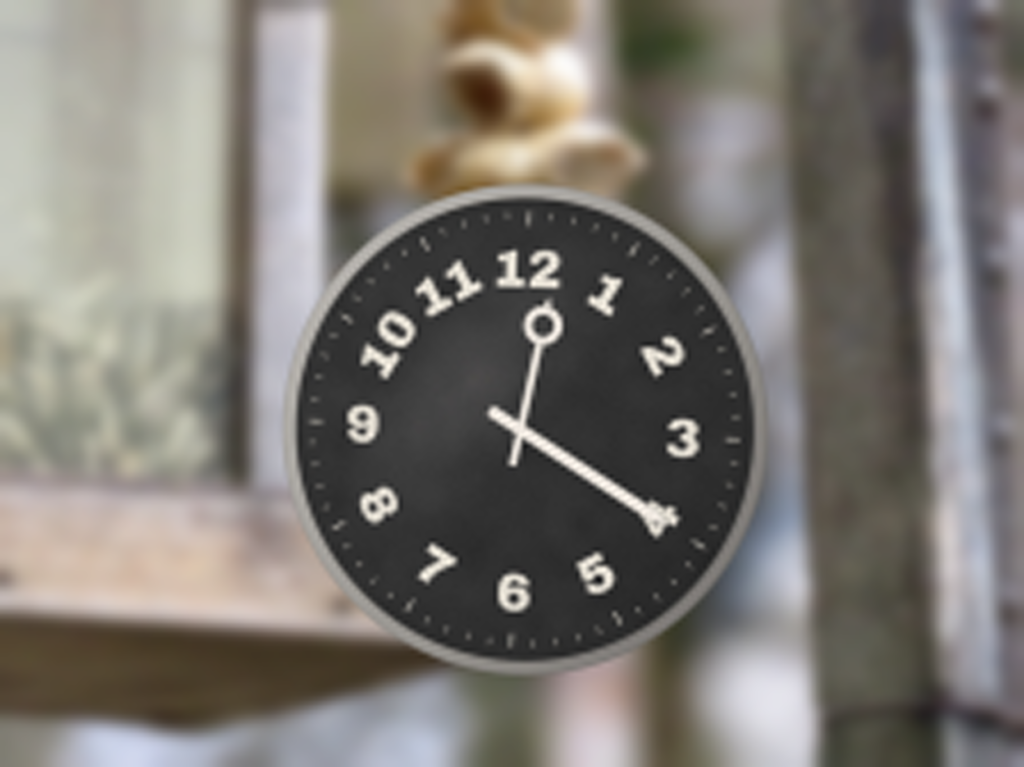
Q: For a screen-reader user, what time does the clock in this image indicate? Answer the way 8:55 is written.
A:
12:20
